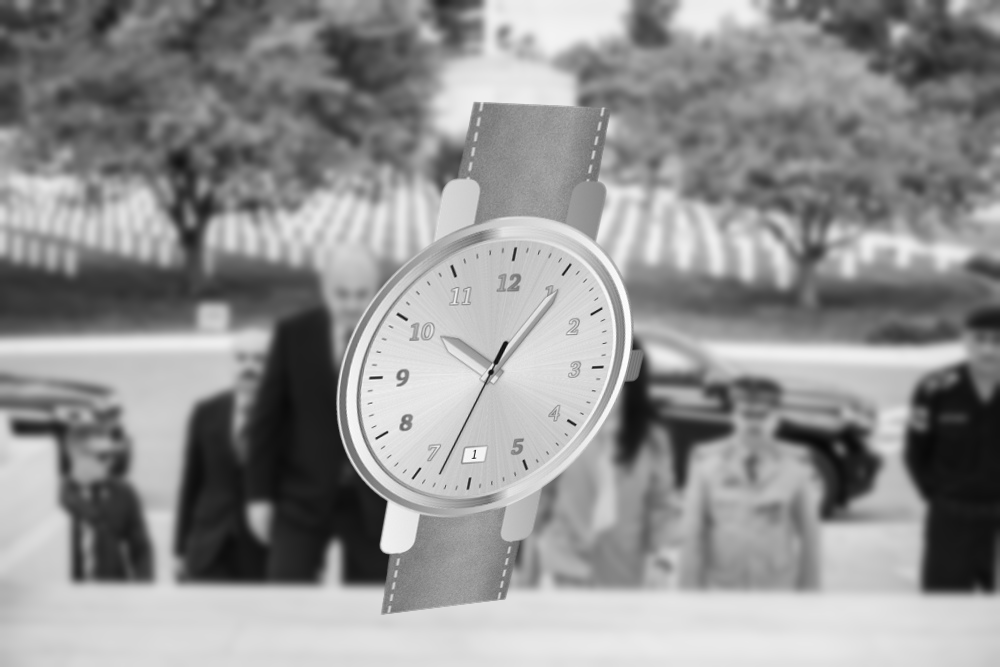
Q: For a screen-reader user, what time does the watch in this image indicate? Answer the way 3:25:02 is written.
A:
10:05:33
